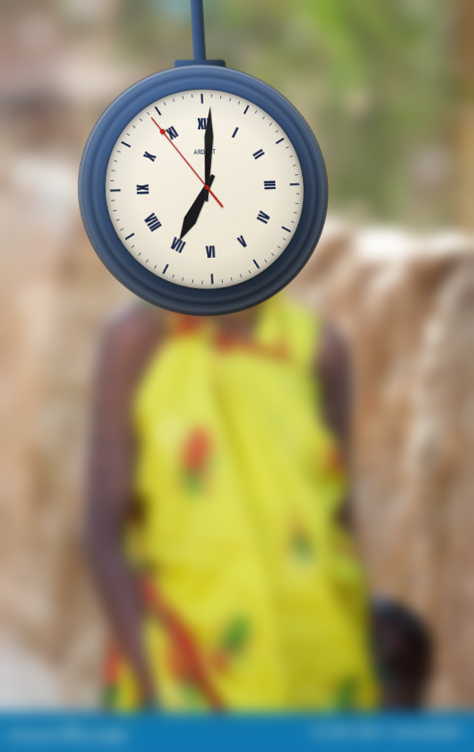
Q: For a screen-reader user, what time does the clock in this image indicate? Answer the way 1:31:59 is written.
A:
7:00:54
